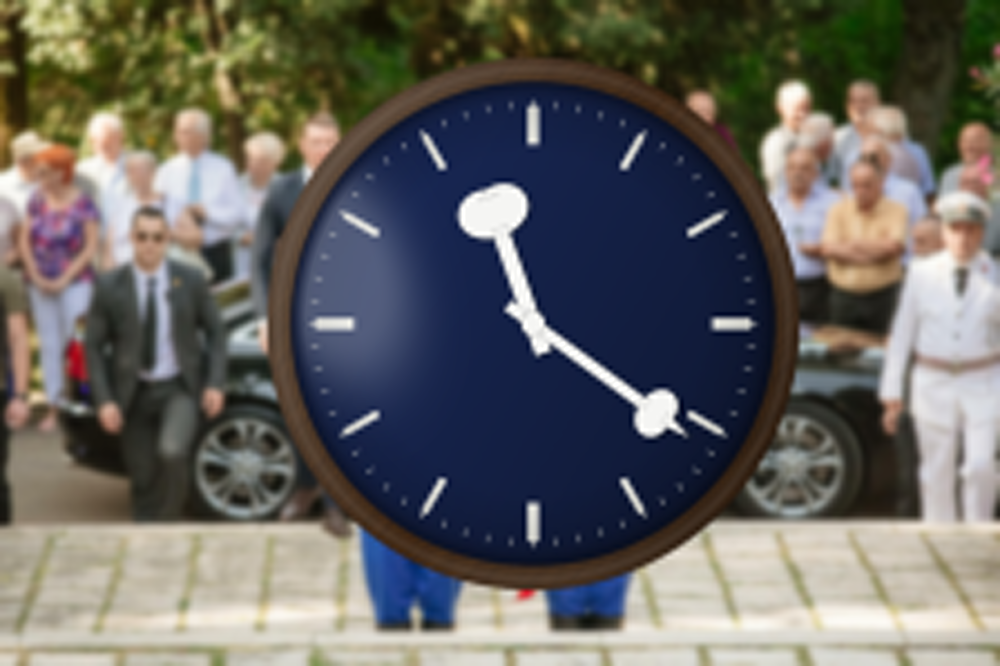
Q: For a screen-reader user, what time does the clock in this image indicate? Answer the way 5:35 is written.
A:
11:21
